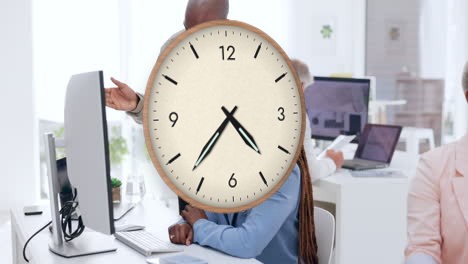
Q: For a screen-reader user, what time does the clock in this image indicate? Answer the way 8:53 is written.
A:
4:37
